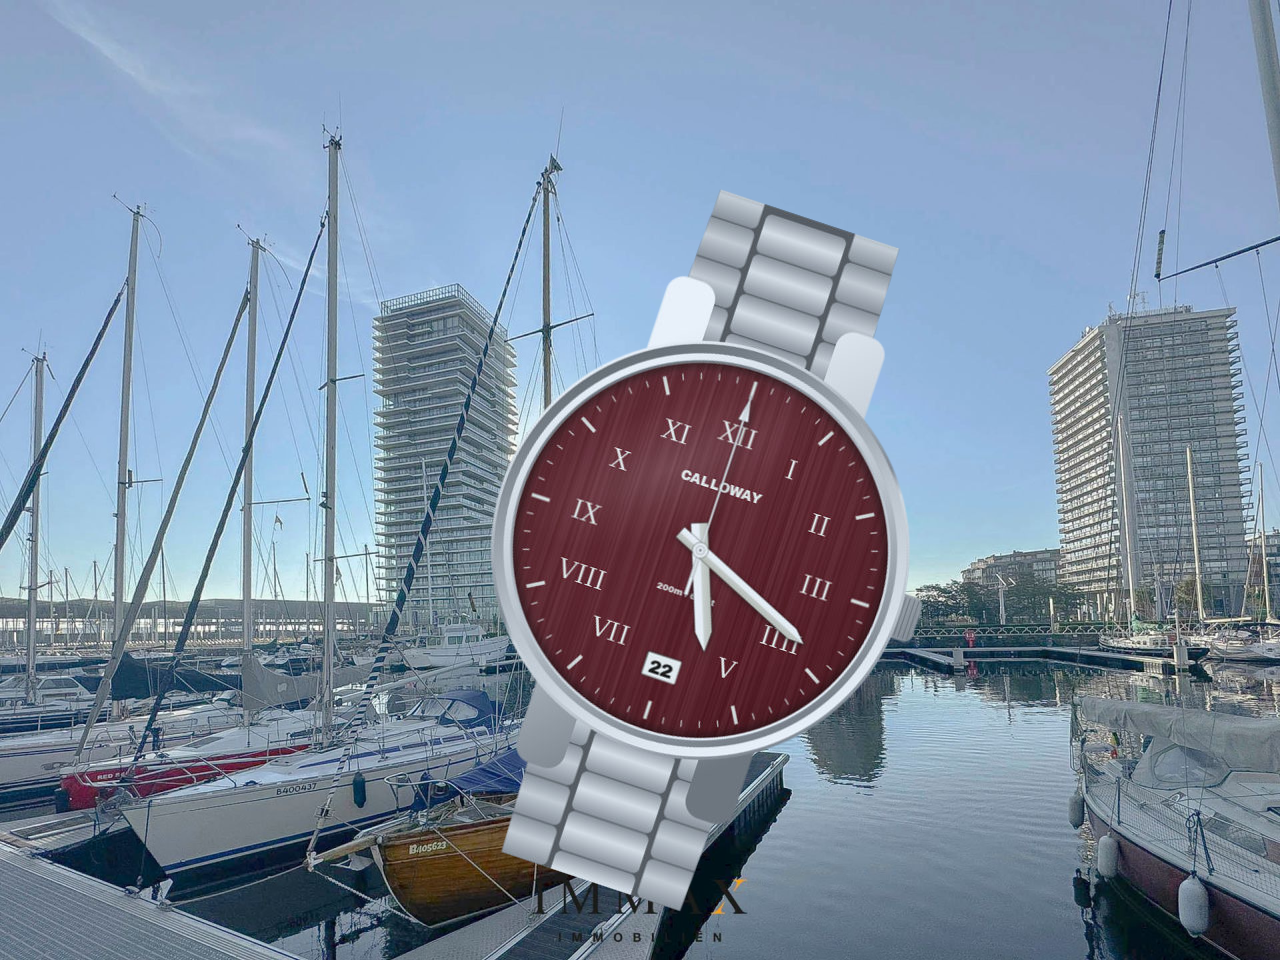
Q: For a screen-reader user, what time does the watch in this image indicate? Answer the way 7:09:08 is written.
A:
5:19:00
